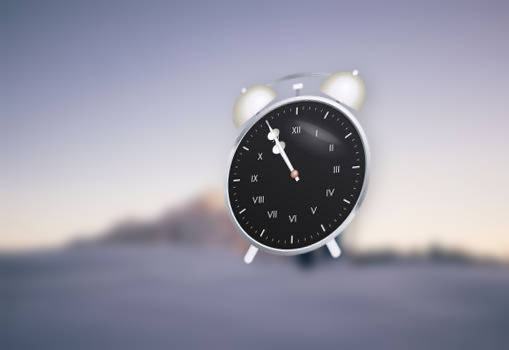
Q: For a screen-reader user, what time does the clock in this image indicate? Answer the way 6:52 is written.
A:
10:55
